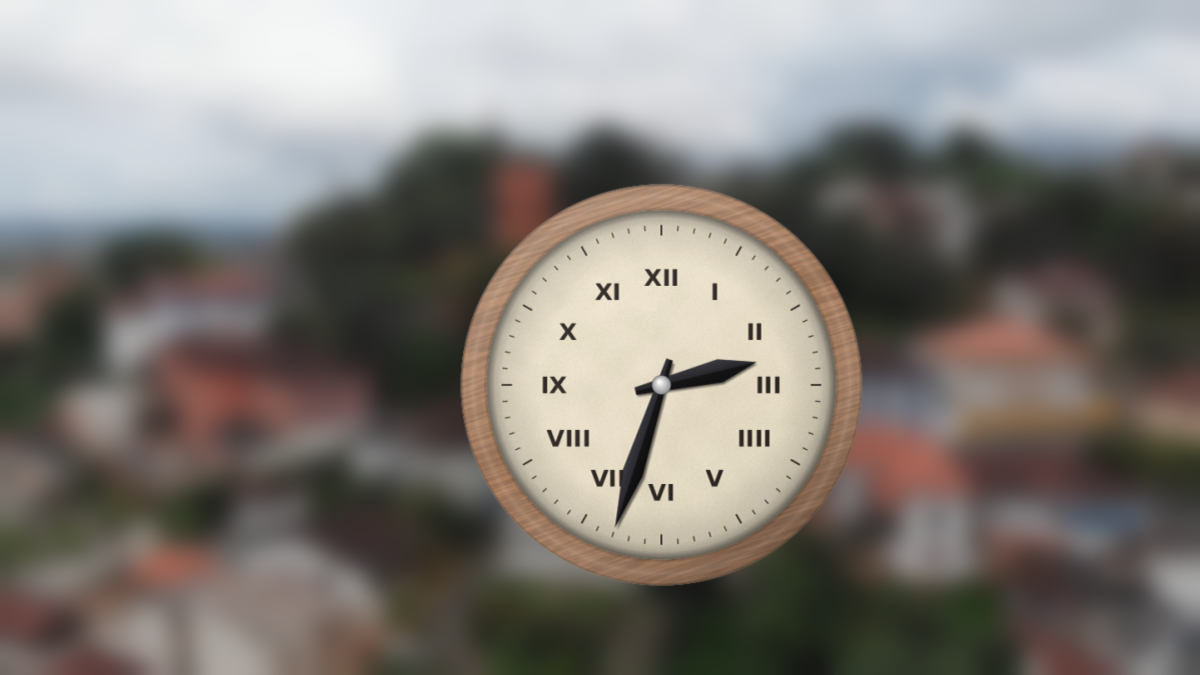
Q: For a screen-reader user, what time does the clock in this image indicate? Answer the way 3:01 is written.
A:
2:33
